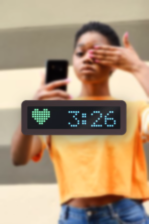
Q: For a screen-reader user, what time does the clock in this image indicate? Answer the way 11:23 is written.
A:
3:26
